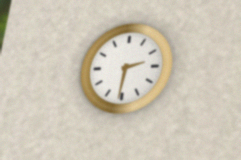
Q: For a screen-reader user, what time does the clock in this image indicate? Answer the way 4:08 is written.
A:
2:31
